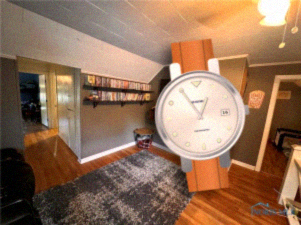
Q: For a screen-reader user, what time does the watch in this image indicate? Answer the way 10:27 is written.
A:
12:55
